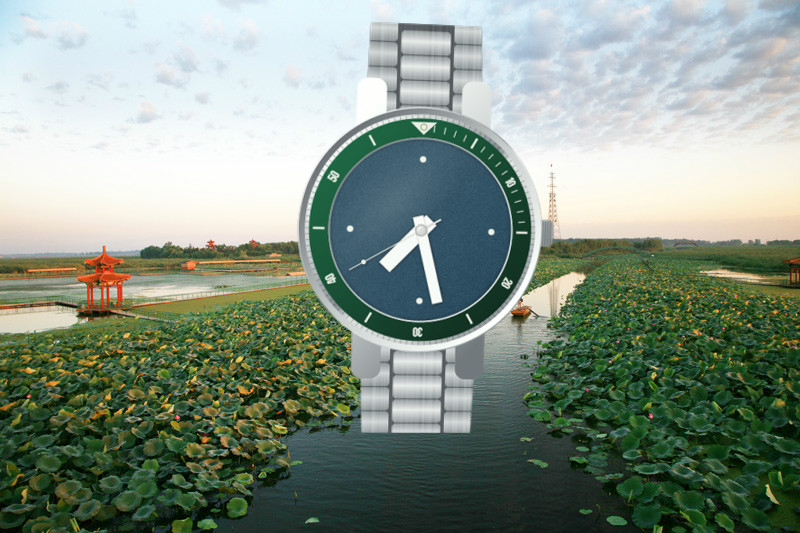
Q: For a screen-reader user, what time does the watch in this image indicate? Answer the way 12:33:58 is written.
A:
7:27:40
